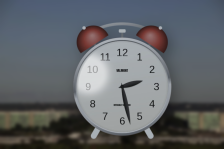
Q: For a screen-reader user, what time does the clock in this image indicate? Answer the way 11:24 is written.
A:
2:28
